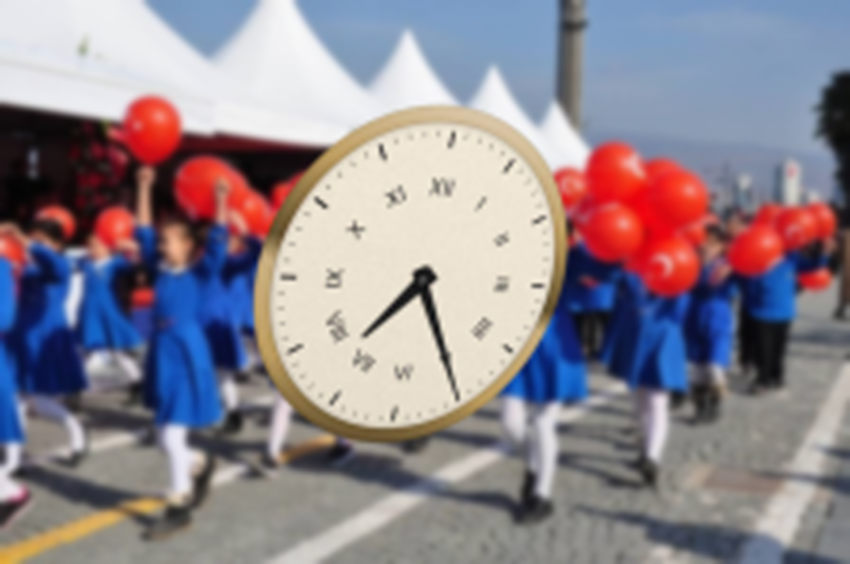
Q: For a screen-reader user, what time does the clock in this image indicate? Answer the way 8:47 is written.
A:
7:25
